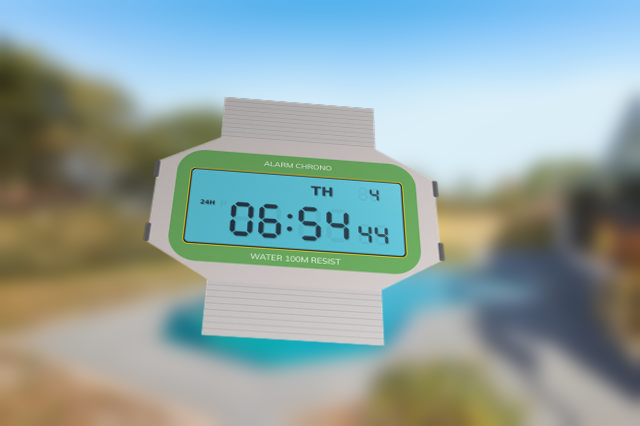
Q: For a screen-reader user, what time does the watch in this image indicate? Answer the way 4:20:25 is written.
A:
6:54:44
